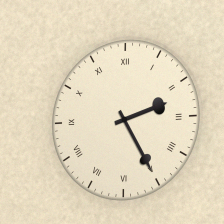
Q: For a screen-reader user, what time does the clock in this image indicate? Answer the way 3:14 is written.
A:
2:25
